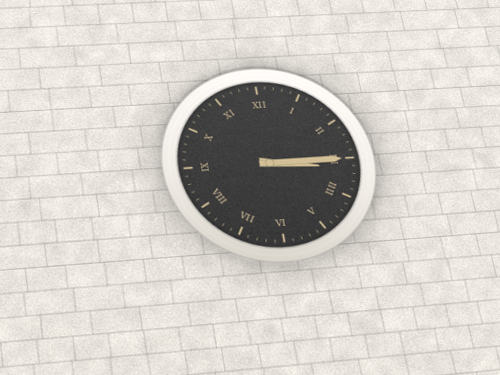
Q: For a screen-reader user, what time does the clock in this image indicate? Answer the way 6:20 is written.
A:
3:15
